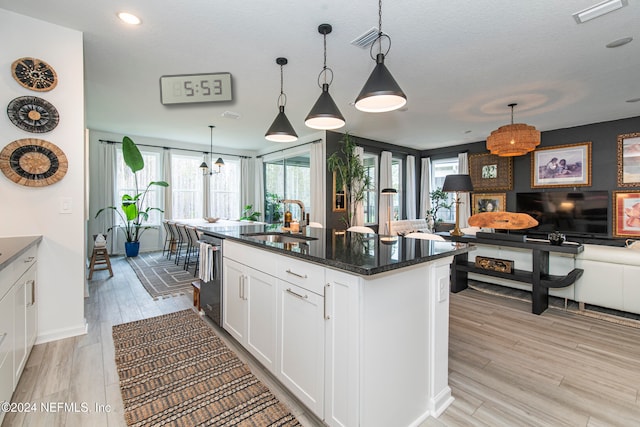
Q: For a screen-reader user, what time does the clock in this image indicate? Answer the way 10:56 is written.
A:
5:53
